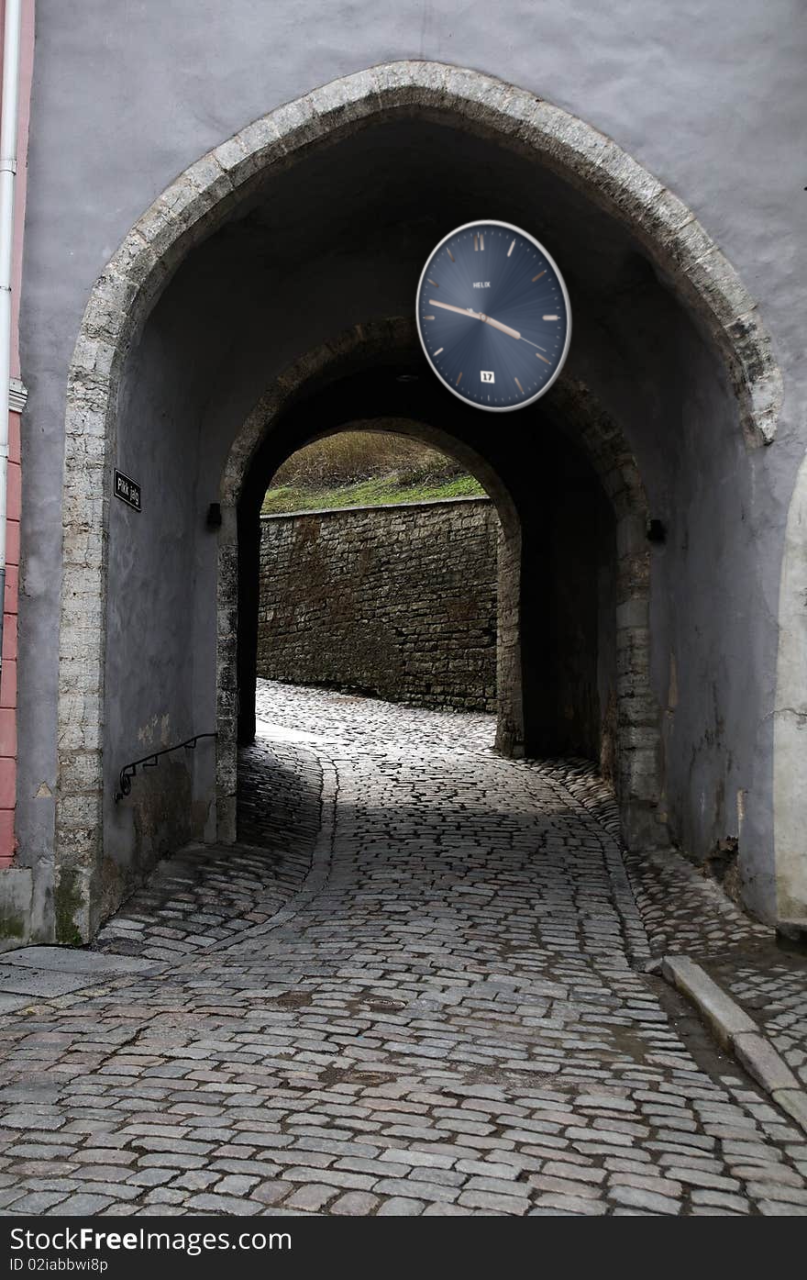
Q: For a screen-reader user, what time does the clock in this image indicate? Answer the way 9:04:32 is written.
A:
3:47:19
